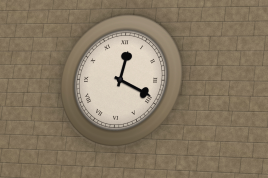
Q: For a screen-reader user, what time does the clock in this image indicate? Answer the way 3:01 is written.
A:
12:19
